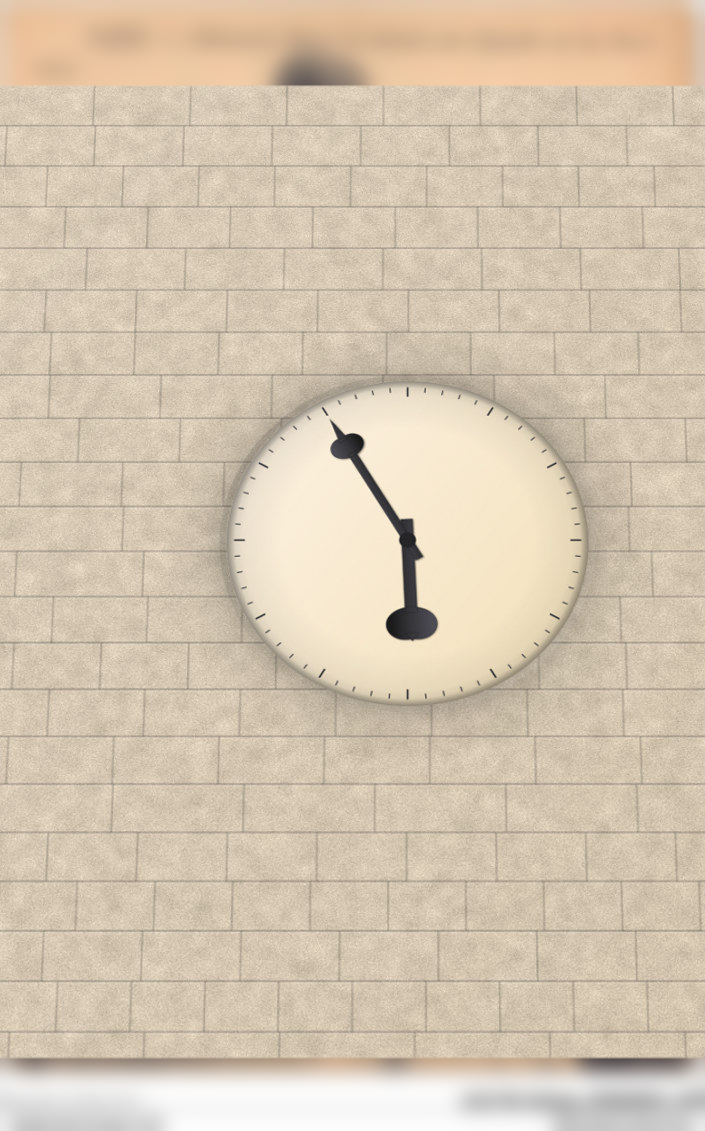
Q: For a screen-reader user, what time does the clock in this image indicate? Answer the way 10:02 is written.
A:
5:55
